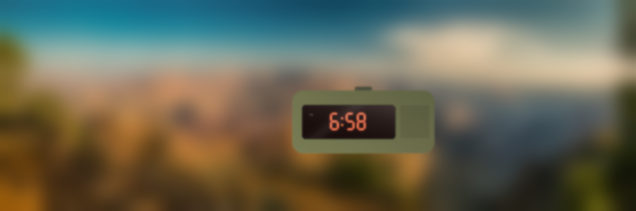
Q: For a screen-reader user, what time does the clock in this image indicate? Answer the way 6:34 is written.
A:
6:58
